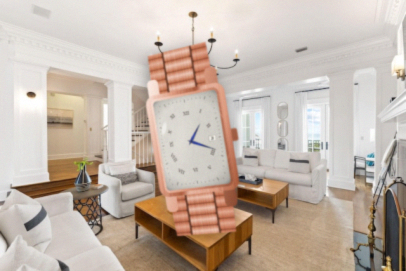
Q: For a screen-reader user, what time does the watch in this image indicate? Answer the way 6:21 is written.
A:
1:19
